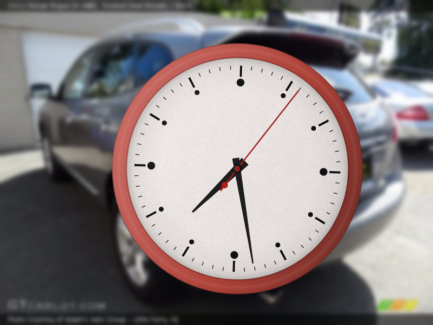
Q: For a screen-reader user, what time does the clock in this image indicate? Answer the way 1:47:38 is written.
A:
7:28:06
